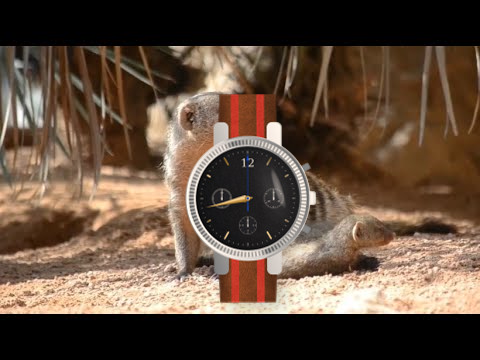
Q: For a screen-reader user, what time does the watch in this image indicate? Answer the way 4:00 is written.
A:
8:43
